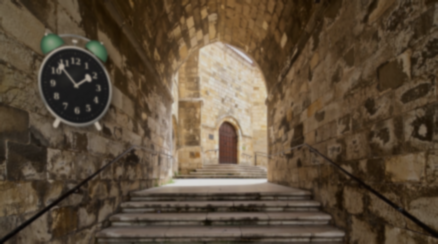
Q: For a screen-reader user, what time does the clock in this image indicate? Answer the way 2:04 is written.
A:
1:53
